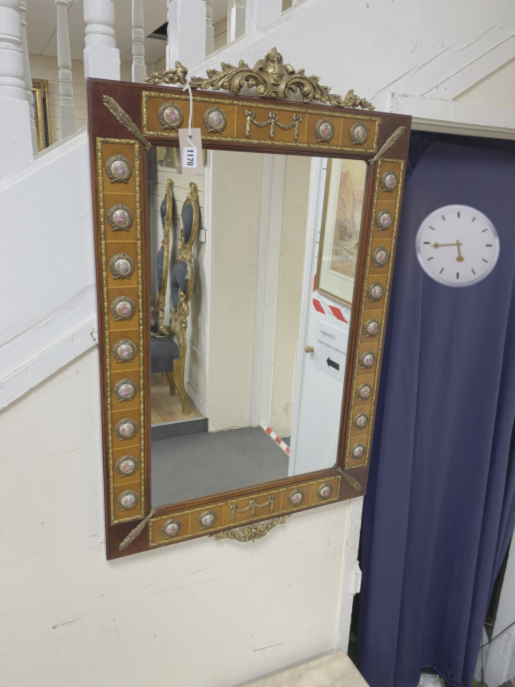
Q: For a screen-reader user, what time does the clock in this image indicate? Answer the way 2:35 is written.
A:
5:44
